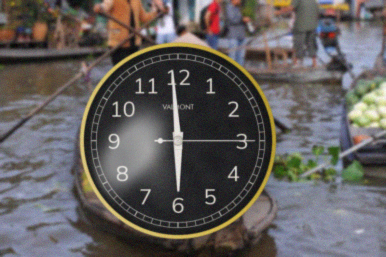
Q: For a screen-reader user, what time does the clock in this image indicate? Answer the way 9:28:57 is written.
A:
5:59:15
